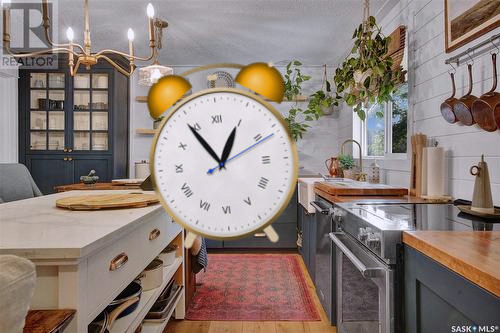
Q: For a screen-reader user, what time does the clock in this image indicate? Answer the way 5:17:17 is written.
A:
12:54:11
